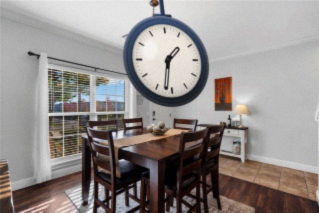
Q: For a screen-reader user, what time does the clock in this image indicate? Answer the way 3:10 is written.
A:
1:32
